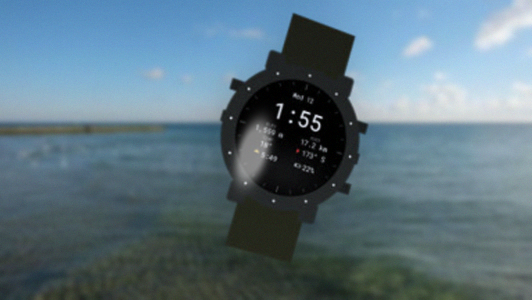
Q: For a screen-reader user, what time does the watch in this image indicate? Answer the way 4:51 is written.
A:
1:55
